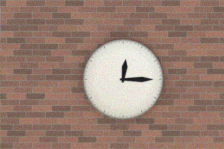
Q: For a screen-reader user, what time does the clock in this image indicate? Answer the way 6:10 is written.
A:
12:15
